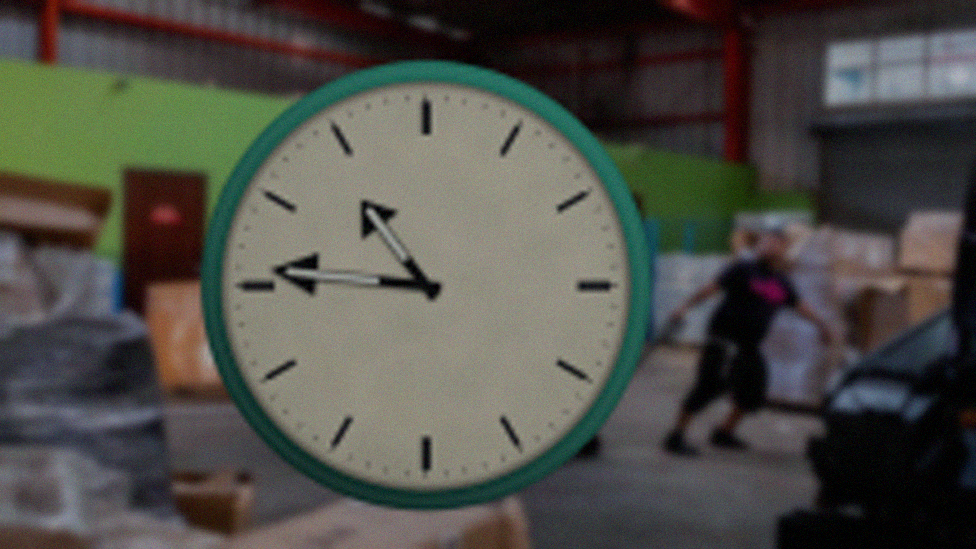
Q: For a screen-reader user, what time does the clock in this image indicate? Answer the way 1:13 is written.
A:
10:46
